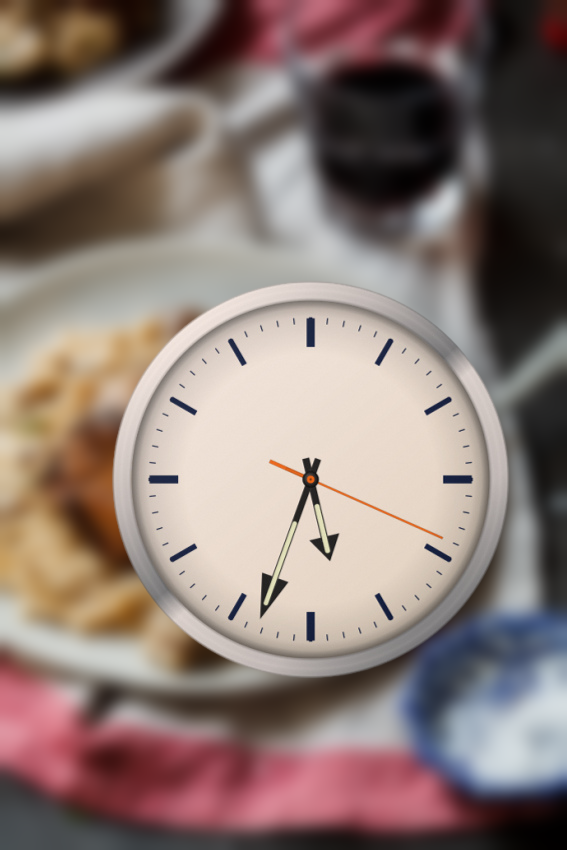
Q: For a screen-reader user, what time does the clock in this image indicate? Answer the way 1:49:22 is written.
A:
5:33:19
